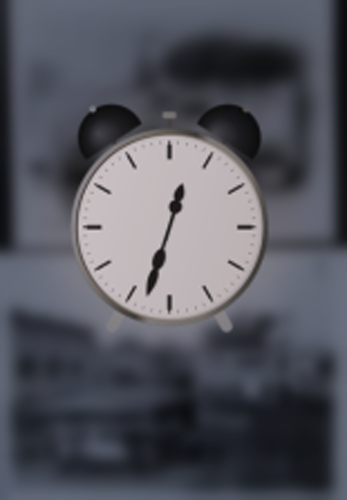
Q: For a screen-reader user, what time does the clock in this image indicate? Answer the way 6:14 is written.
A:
12:33
